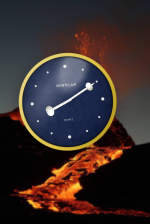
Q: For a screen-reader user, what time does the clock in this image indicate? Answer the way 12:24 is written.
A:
8:10
